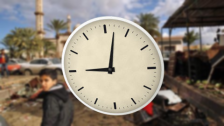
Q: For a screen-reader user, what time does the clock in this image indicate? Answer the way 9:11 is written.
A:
9:02
